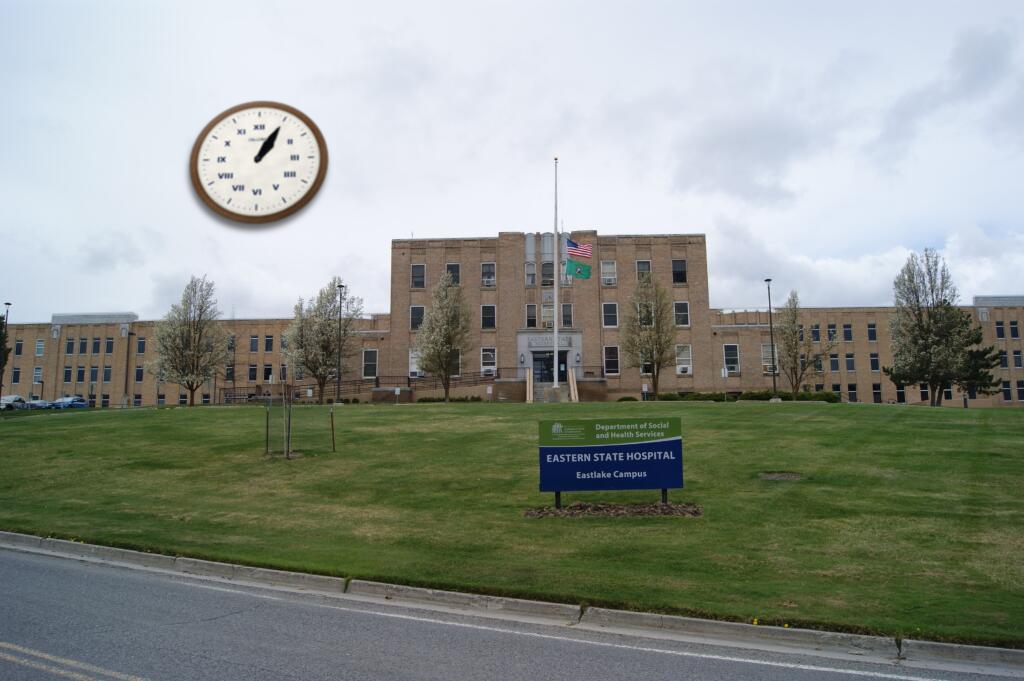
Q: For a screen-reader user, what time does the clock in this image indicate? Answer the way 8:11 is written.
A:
1:05
